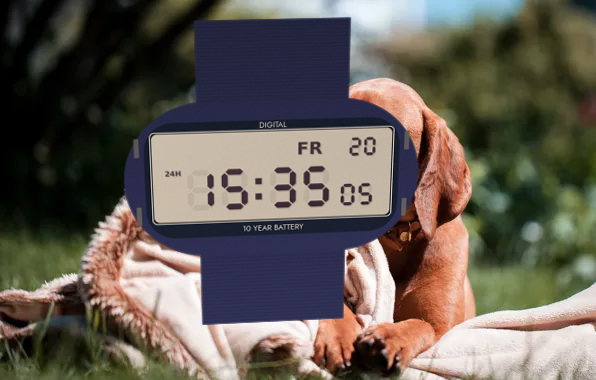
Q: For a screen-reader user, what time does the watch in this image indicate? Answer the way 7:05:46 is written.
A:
15:35:05
